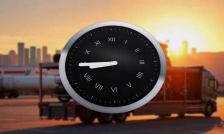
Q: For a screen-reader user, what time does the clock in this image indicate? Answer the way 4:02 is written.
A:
8:45
